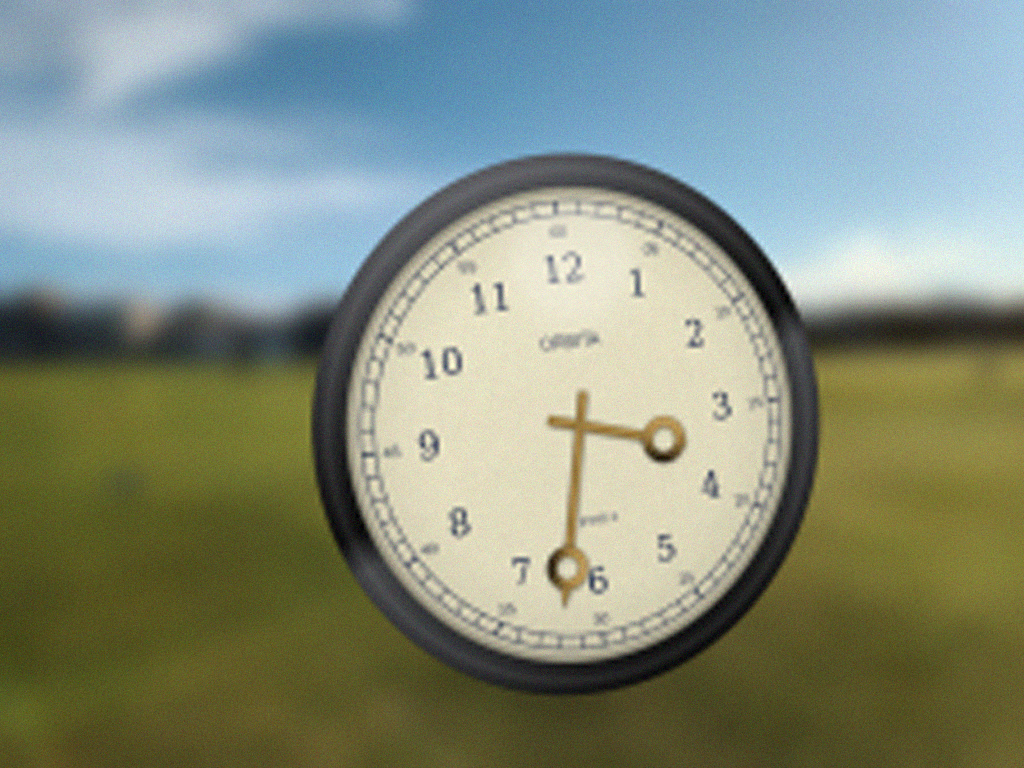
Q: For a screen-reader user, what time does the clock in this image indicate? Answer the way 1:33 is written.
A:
3:32
